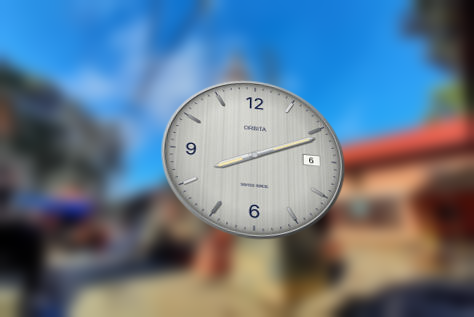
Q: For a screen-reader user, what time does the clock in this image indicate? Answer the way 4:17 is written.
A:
8:11
